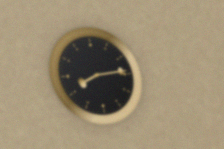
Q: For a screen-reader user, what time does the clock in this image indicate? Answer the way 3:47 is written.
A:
8:14
